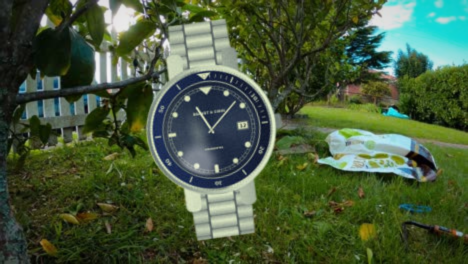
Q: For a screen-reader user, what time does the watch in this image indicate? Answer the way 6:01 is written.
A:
11:08
